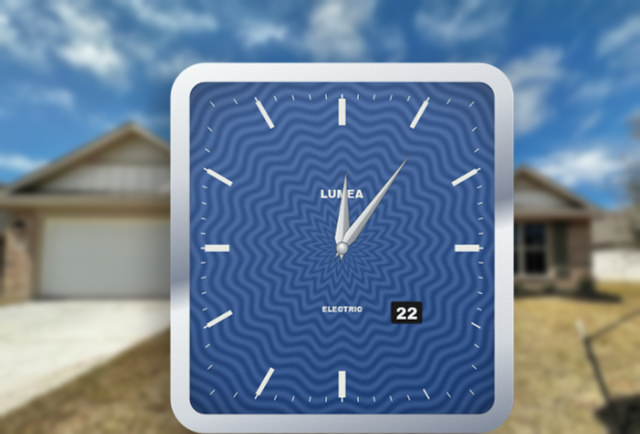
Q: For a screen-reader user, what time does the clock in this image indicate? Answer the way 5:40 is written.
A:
12:06
